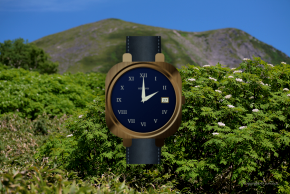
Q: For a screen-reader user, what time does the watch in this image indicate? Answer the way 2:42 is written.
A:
2:00
